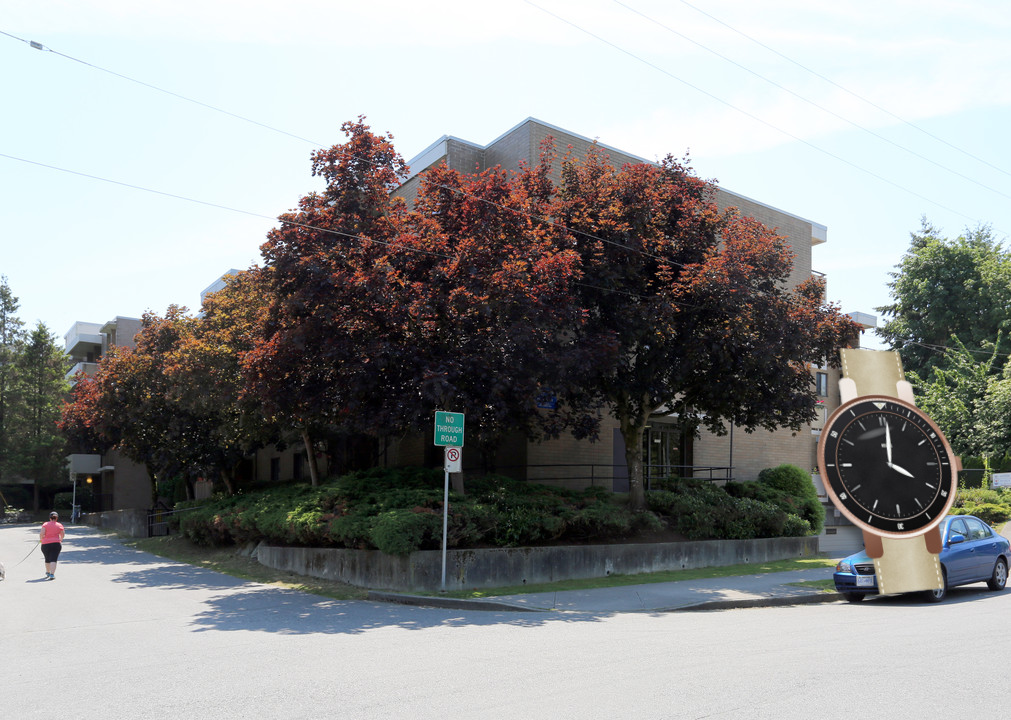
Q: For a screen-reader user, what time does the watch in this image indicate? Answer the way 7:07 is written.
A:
4:01
